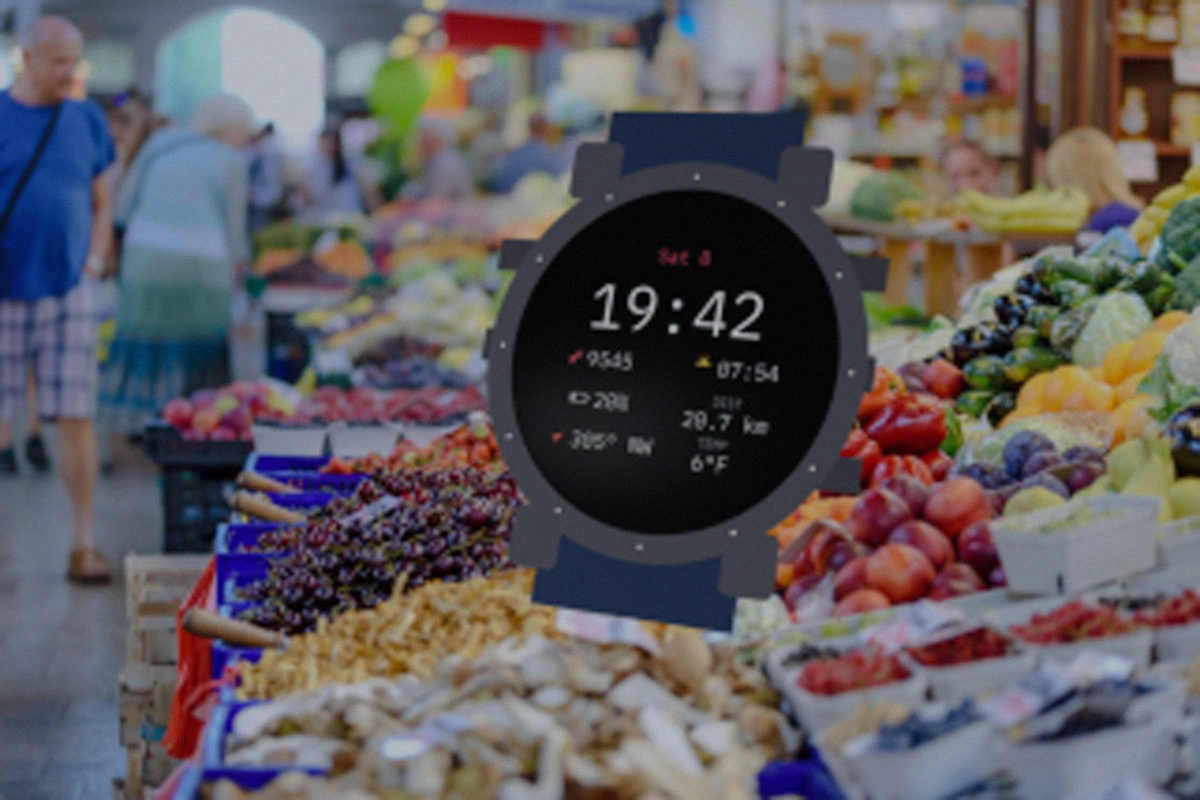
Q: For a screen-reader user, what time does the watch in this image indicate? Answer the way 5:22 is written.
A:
19:42
